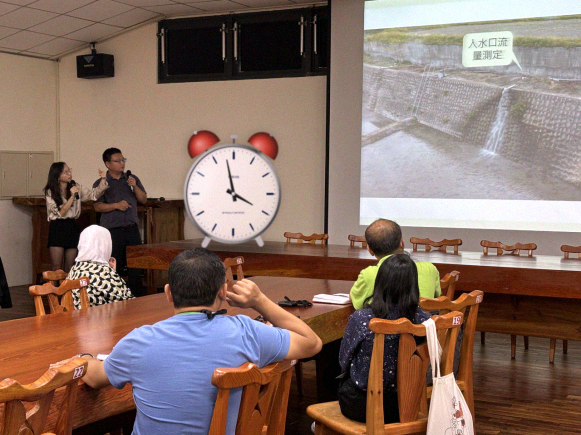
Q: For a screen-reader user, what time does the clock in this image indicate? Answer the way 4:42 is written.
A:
3:58
